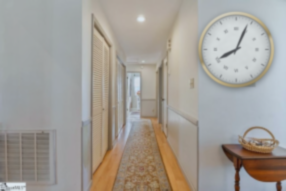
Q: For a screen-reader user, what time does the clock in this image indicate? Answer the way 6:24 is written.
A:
8:04
